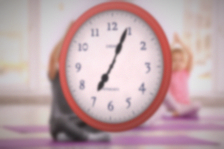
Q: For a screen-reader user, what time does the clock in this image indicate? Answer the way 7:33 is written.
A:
7:04
